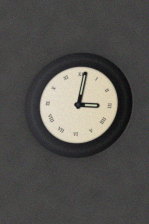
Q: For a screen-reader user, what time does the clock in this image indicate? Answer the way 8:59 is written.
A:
3:01
